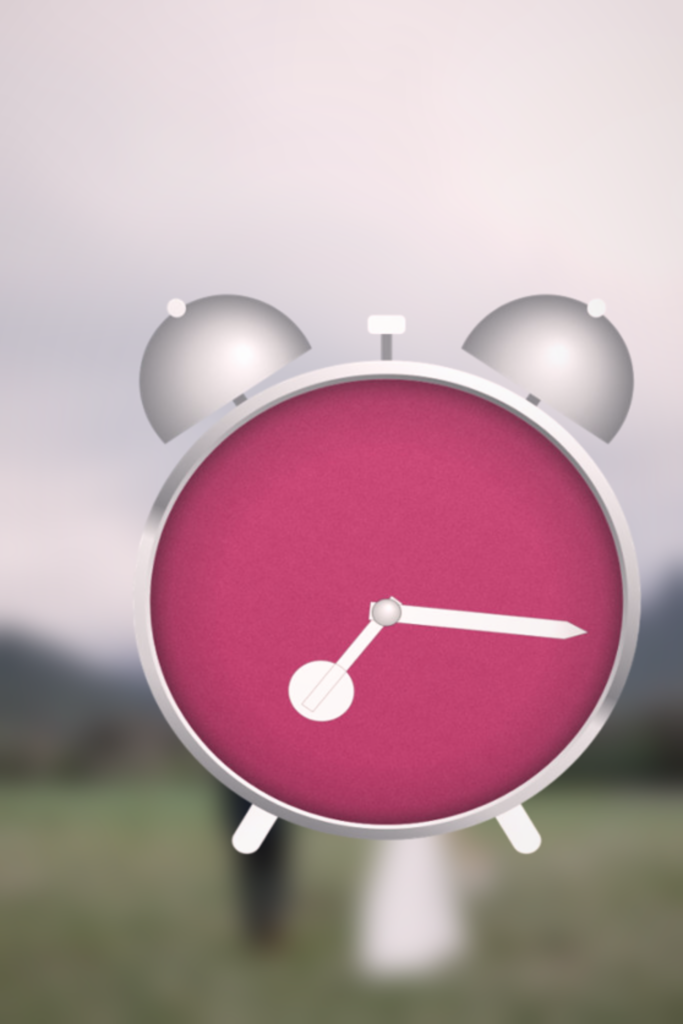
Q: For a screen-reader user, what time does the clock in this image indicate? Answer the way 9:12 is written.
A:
7:16
